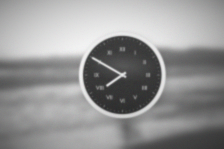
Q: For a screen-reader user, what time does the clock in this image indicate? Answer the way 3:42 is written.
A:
7:50
